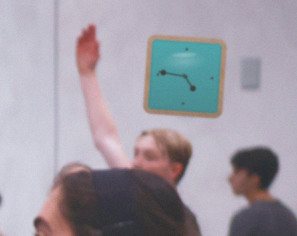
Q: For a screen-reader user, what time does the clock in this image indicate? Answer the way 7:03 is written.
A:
4:46
